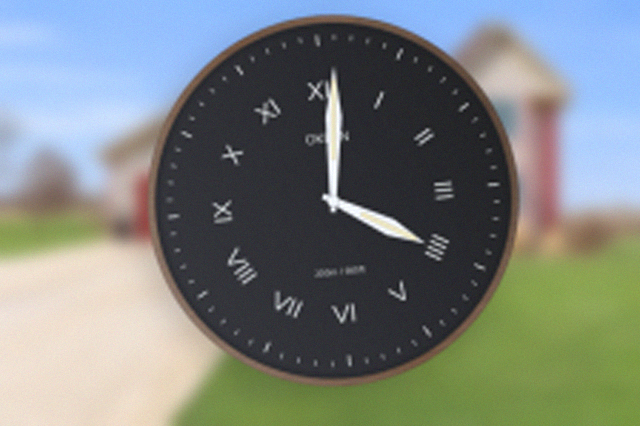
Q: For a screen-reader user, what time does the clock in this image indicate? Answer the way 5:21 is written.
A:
4:01
